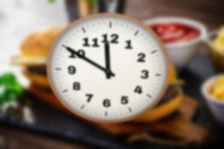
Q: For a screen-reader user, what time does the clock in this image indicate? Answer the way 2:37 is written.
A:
11:50
